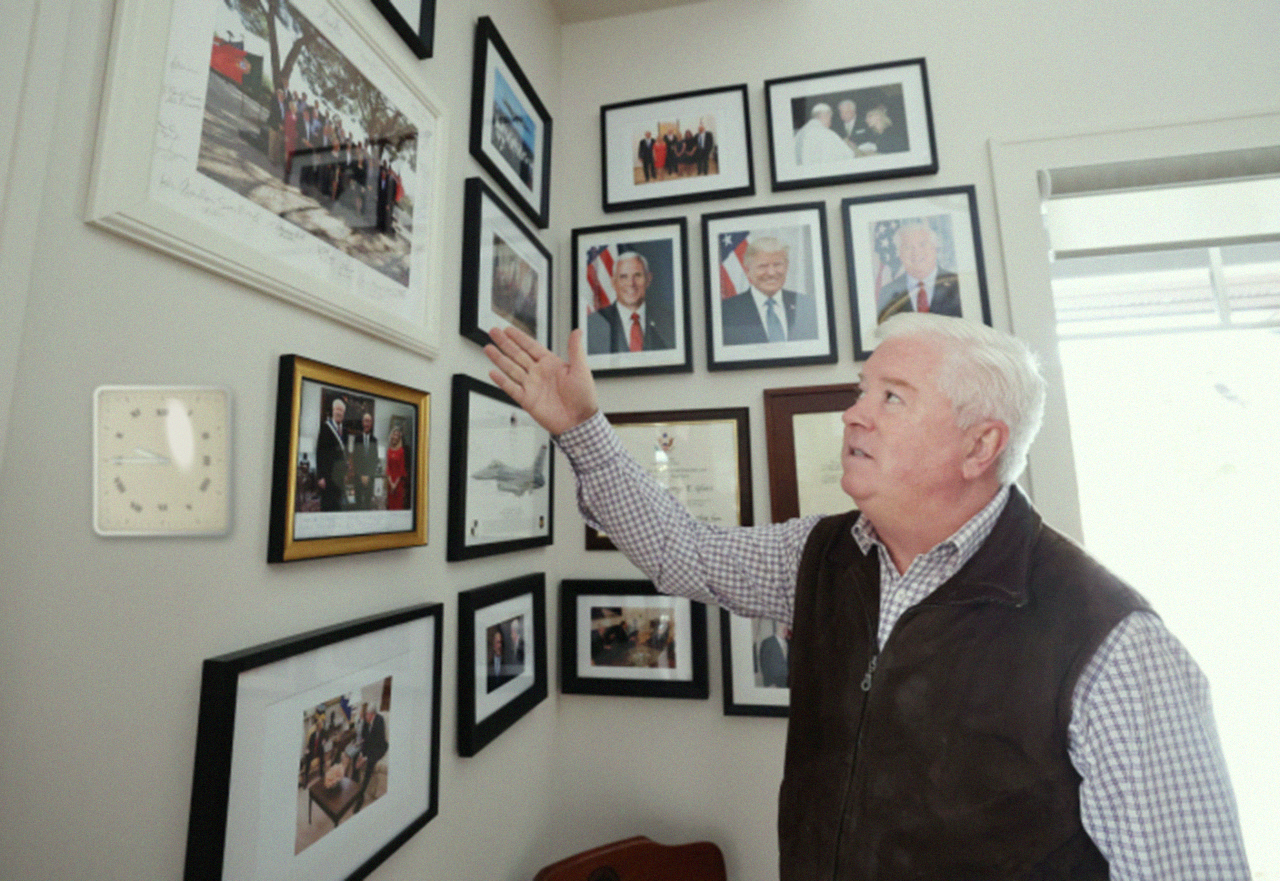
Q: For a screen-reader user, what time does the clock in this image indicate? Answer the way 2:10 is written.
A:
9:45
